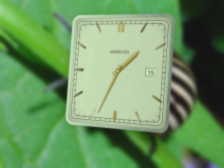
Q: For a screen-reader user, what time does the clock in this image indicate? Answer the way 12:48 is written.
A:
1:34
